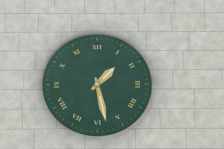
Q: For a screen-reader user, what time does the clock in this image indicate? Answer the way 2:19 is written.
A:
1:28
